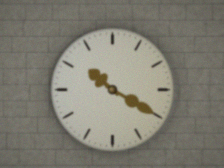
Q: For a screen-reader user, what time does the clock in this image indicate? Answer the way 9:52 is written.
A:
10:20
